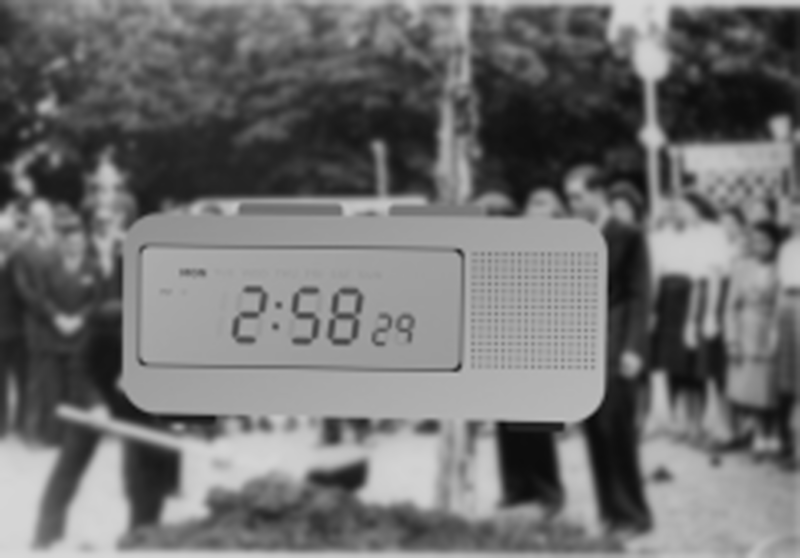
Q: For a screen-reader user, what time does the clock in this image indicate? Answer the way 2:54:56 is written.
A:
2:58:29
